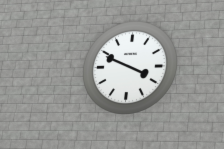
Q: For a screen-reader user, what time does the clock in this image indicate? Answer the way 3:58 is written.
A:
3:49
